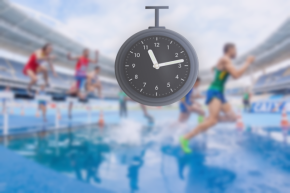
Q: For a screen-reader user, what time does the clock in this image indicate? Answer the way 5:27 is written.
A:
11:13
